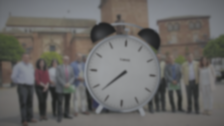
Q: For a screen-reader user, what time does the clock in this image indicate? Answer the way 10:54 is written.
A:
7:38
